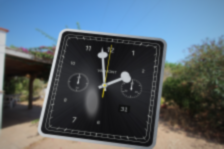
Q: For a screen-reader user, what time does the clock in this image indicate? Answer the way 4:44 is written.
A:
1:58
